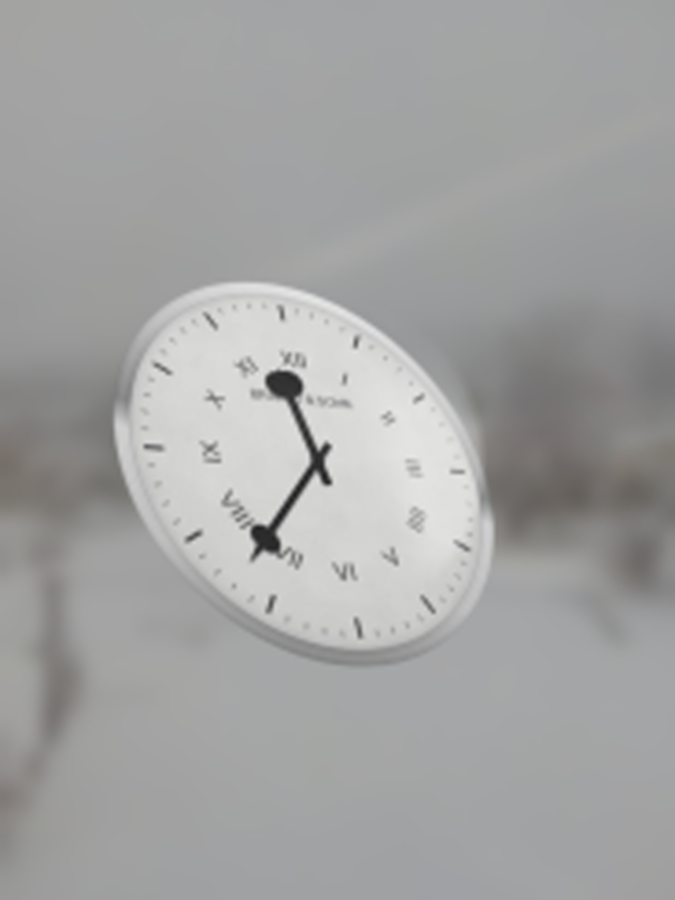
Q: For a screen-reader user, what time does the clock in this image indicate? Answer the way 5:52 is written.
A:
11:37
